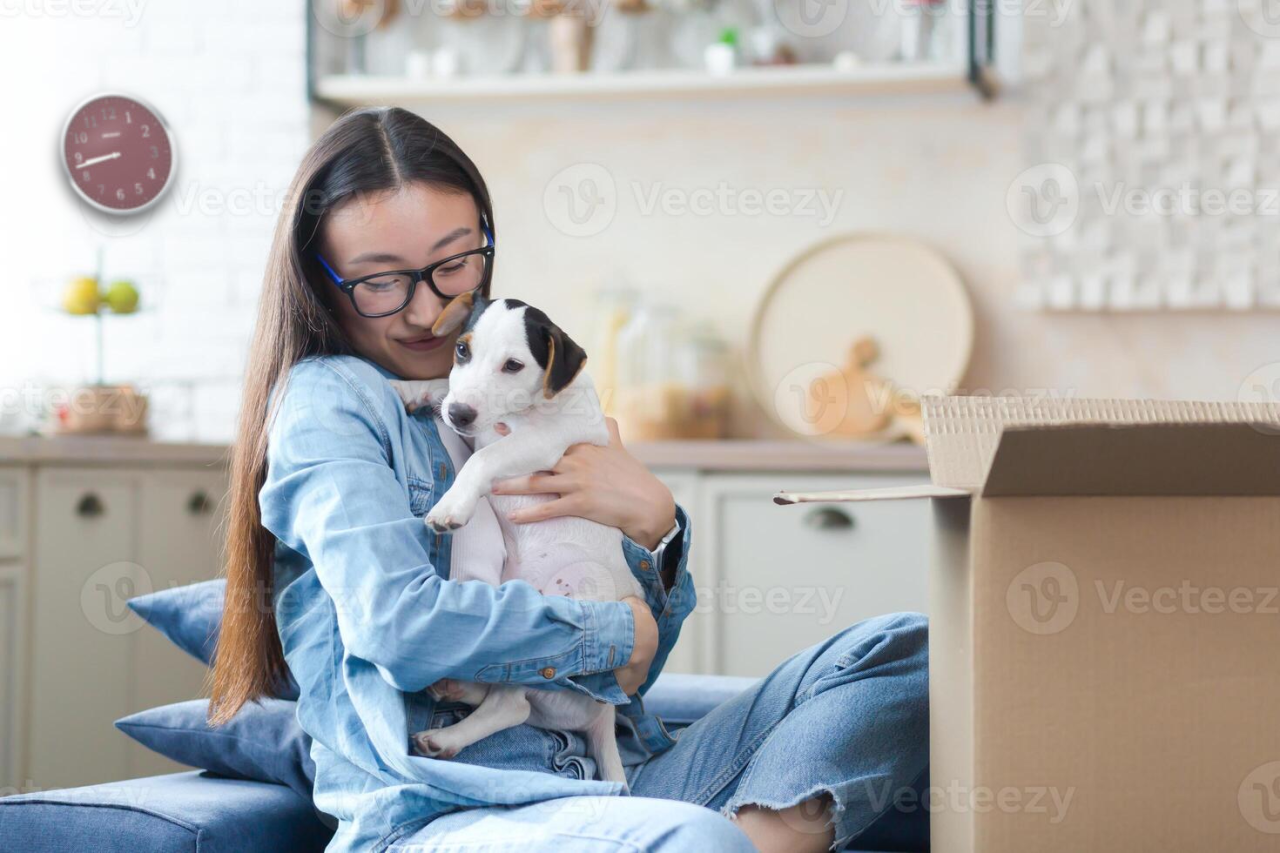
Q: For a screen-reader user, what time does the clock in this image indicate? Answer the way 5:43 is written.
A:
8:43
